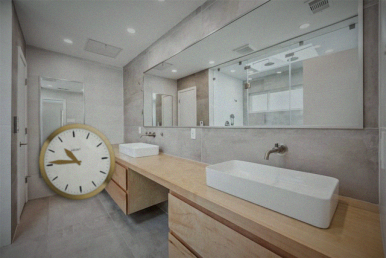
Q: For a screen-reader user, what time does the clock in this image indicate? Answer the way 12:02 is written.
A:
10:46
